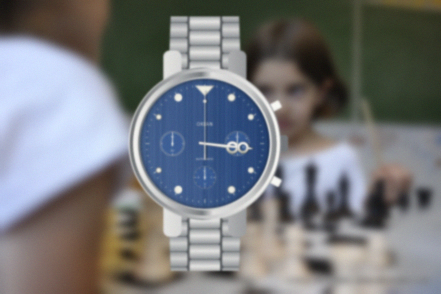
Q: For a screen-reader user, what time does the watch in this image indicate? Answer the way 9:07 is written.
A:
3:16
